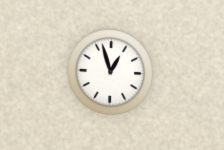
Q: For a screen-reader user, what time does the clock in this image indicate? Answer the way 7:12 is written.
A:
12:57
